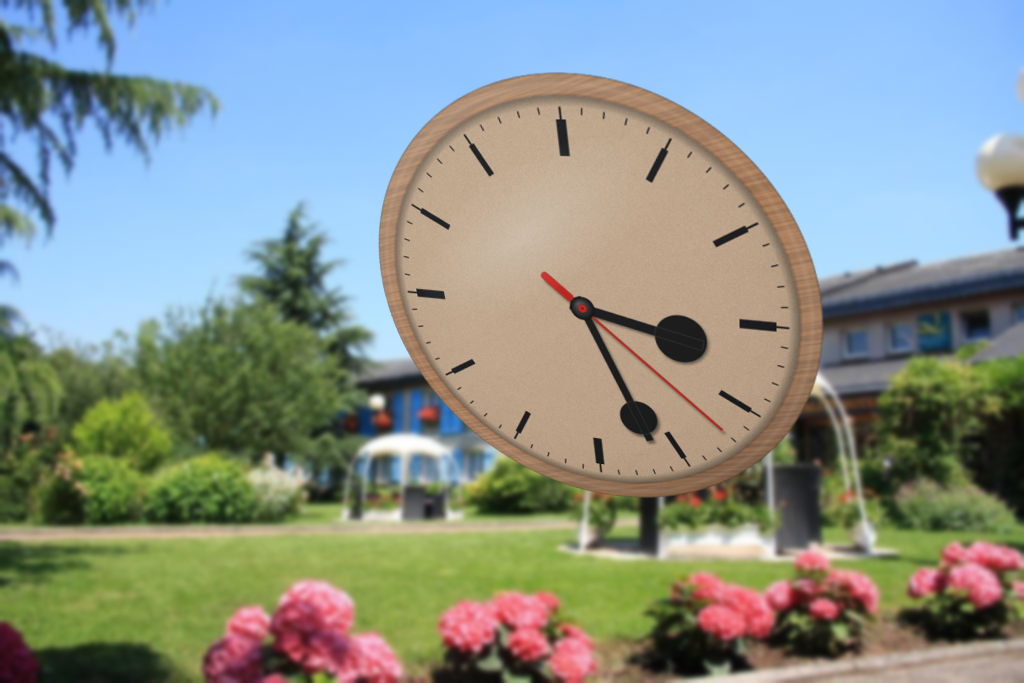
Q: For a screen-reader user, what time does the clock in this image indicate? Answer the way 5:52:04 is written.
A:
3:26:22
